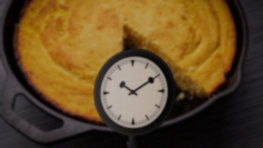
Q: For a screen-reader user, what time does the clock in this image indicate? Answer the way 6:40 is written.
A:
10:10
